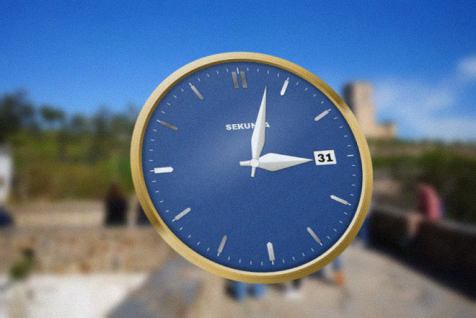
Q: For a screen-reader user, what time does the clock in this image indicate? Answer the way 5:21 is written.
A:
3:03
